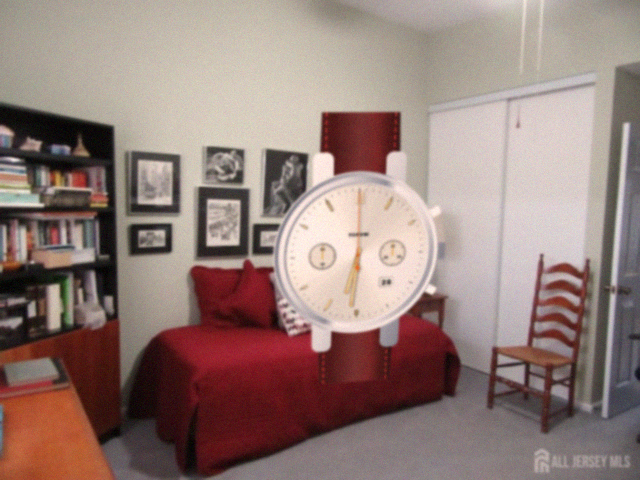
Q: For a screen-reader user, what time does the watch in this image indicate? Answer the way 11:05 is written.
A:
6:31
